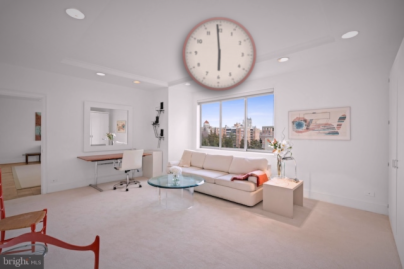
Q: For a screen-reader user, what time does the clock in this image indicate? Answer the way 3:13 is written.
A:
5:59
